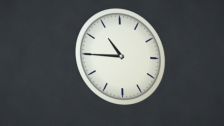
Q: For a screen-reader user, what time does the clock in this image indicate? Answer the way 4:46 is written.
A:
10:45
